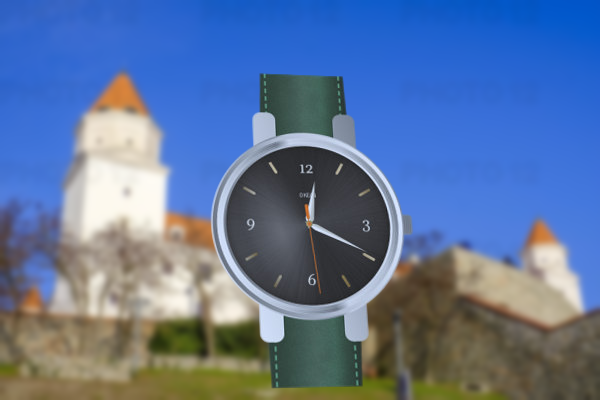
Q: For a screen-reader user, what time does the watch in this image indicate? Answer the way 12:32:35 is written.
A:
12:19:29
